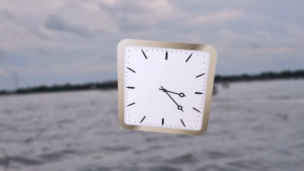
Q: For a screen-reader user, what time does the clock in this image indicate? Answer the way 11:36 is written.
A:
3:23
